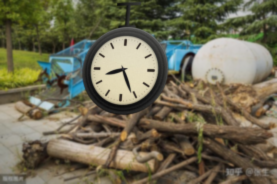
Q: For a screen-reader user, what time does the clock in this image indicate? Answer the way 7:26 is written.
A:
8:26
